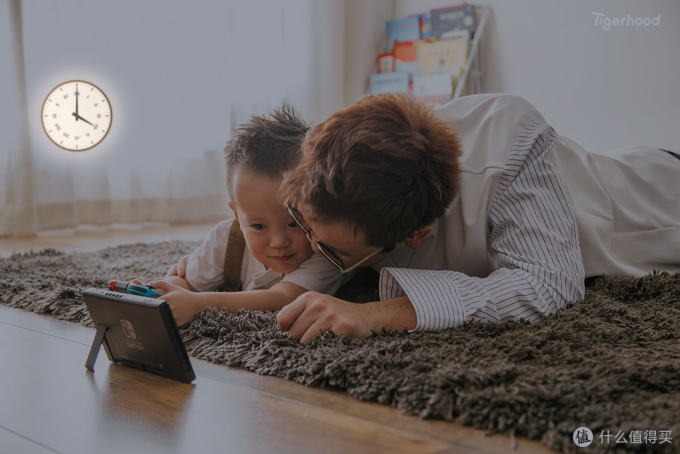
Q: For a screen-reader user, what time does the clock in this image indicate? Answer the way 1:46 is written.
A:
4:00
